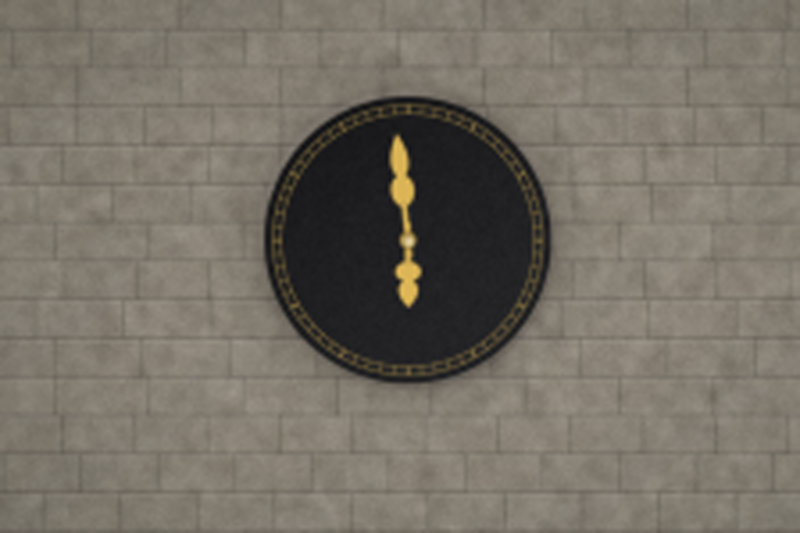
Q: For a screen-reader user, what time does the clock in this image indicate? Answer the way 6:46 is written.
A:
5:59
